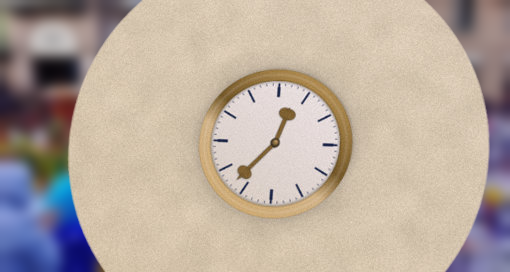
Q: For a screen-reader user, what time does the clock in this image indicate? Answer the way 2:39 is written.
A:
12:37
